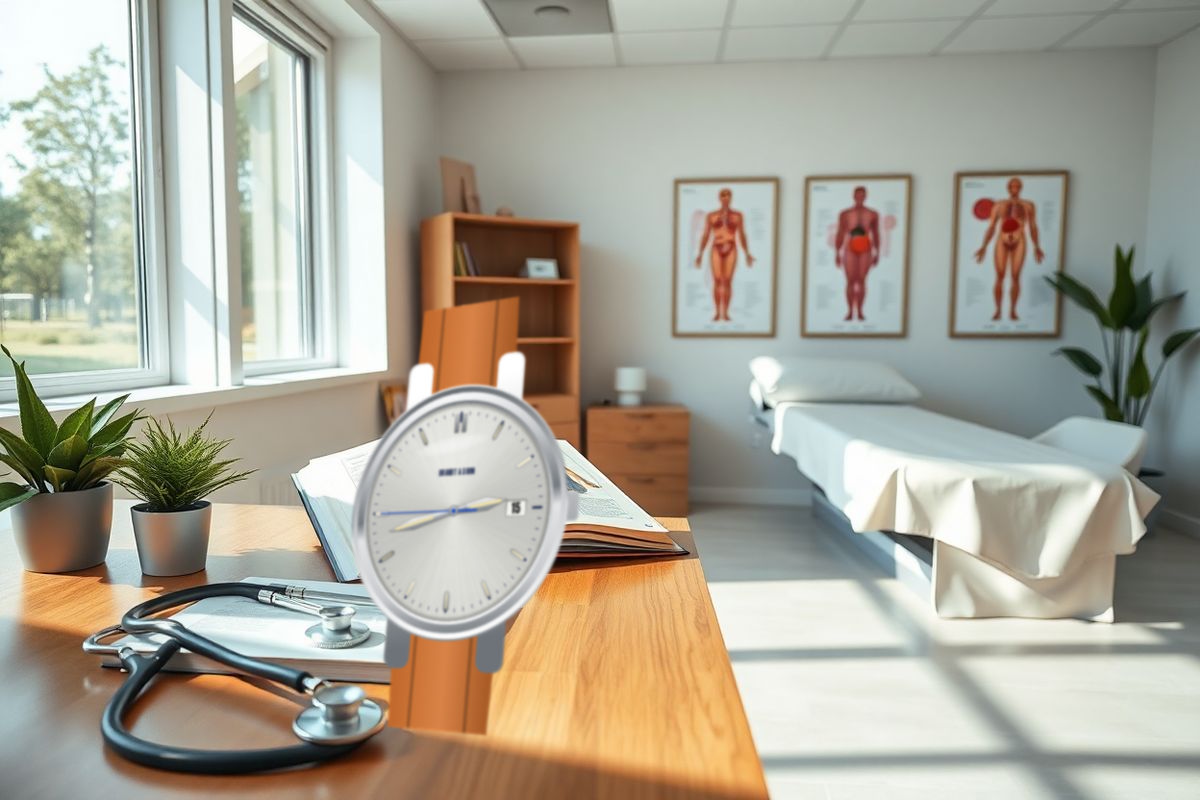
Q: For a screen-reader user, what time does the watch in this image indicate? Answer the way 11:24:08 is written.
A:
2:42:45
